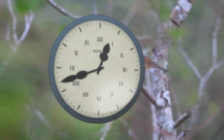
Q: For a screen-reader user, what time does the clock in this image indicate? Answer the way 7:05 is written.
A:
12:42
